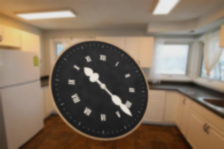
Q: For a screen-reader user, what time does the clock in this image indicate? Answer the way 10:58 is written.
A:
10:22
